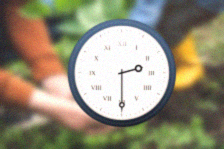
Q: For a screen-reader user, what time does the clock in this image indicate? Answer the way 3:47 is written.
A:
2:30
